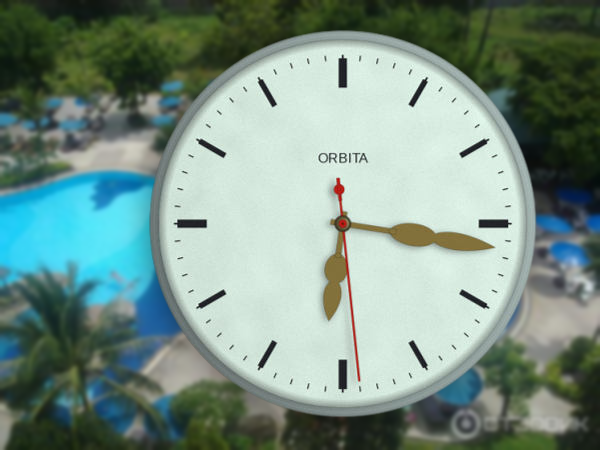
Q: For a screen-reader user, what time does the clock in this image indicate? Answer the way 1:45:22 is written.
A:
6:16:29
